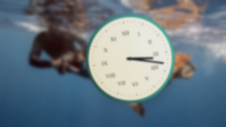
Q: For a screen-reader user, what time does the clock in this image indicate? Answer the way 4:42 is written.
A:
3:18
